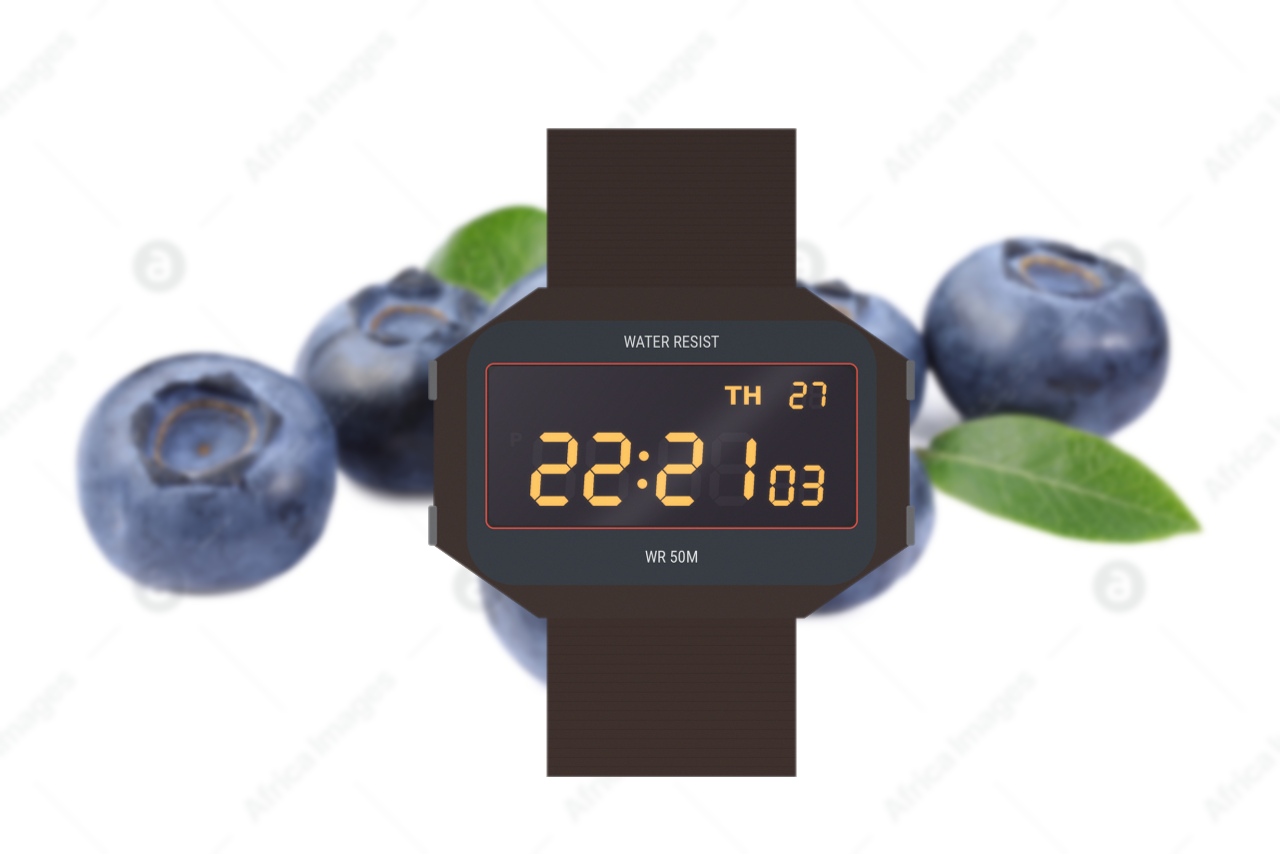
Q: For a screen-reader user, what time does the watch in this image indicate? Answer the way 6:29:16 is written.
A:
22:21:03
